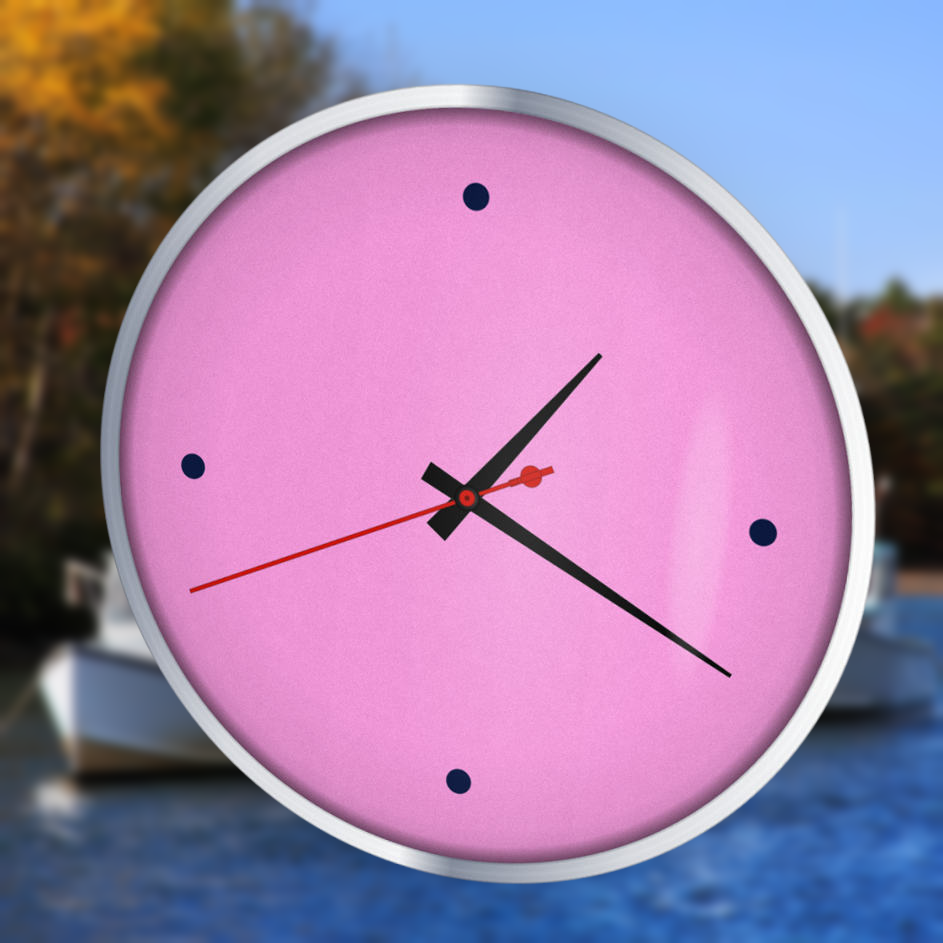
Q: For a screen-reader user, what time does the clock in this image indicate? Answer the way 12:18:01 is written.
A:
1:19:41
